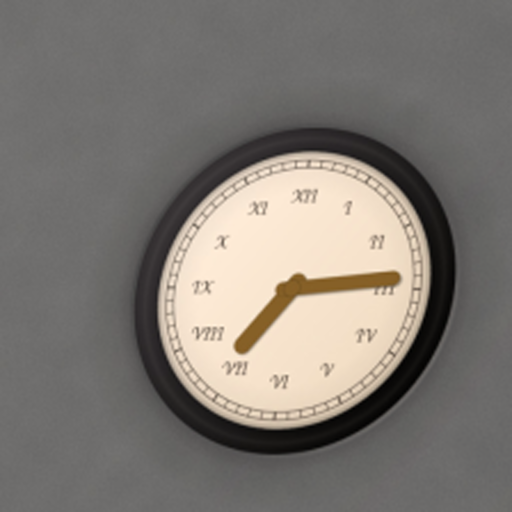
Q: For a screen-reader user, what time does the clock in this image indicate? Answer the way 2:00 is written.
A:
7:14
